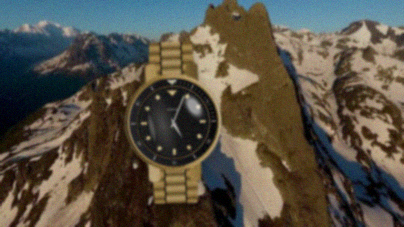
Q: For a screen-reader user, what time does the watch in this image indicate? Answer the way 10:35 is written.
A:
5:04
